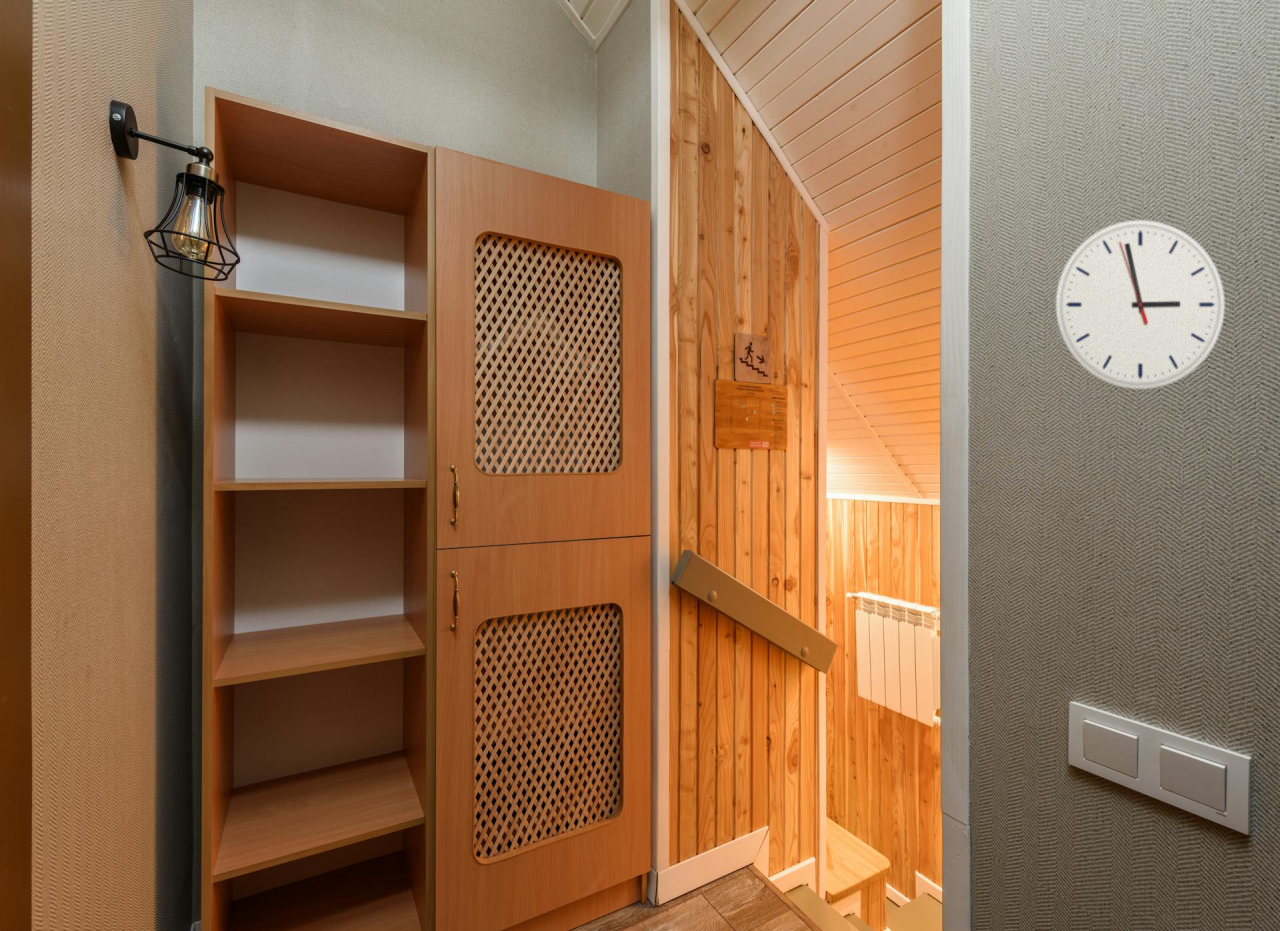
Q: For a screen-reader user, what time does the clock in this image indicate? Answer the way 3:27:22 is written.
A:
2:57:57
